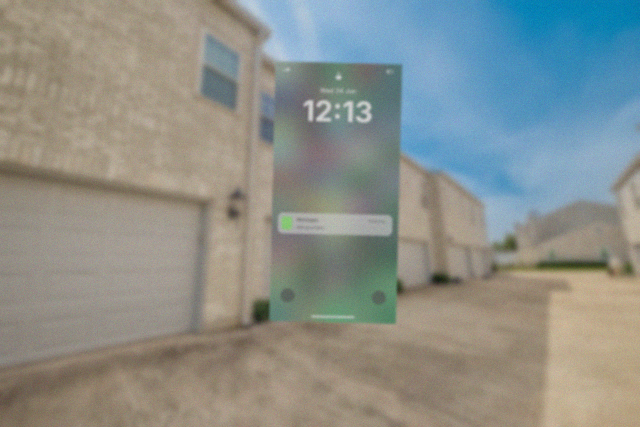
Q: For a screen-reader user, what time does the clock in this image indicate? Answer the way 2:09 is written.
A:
12:13
